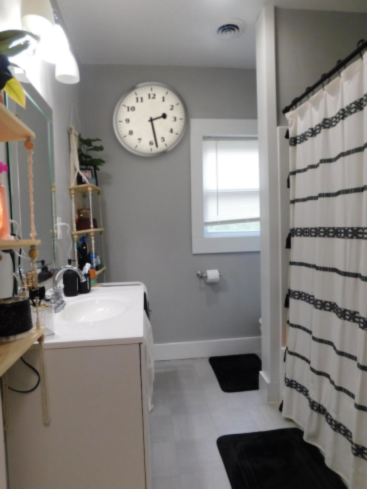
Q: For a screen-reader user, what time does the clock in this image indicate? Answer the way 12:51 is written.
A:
2:28
